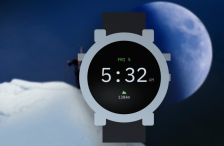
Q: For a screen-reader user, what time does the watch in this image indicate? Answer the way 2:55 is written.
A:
5:32
